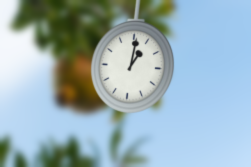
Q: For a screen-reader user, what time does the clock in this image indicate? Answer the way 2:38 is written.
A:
1:01
